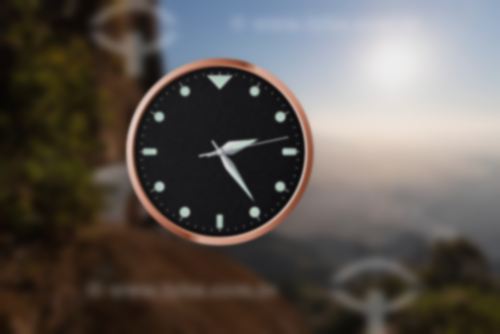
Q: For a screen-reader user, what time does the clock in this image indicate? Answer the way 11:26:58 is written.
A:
2:24:13
